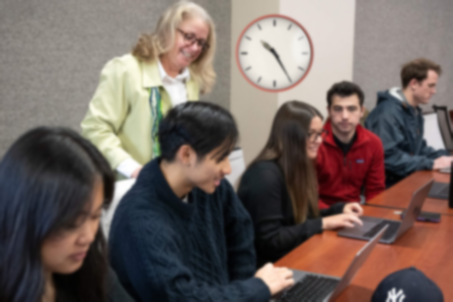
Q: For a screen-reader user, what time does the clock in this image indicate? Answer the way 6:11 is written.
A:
10:25
